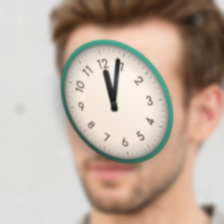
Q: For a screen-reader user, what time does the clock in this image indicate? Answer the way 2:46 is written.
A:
12:04
